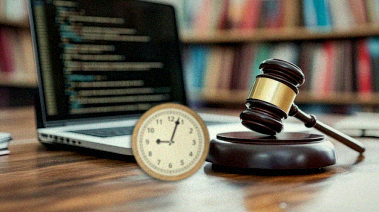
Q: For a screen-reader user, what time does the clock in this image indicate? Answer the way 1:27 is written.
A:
9:03
